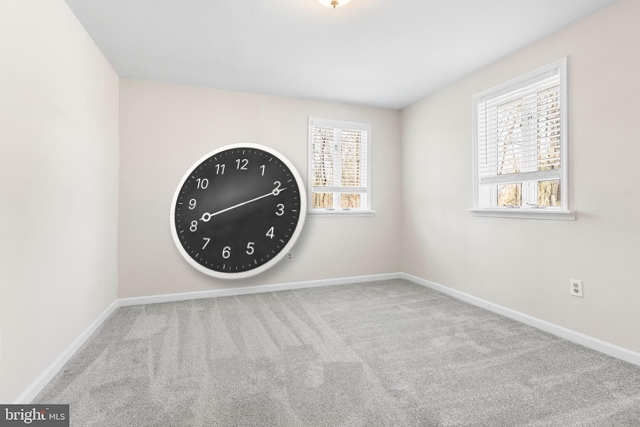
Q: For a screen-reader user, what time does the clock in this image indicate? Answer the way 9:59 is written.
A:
8:11
